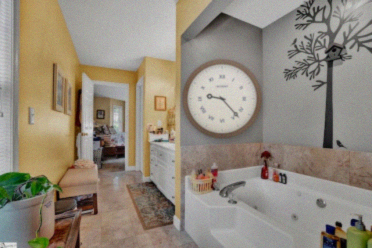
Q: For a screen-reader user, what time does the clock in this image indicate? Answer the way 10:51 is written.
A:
9:23
